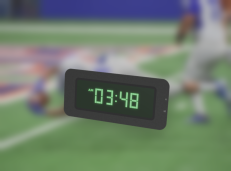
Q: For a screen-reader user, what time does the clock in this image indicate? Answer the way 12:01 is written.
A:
3:48
